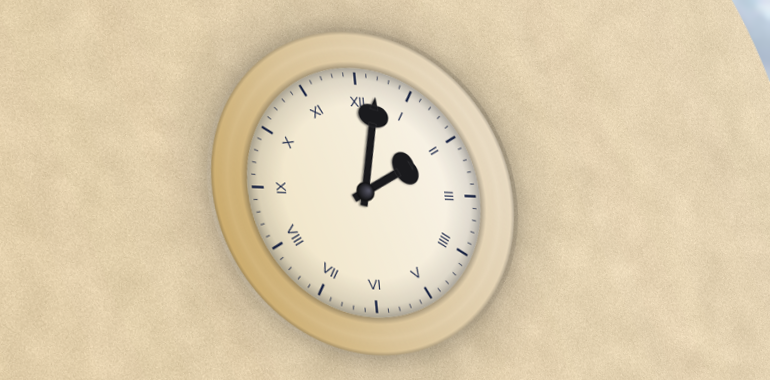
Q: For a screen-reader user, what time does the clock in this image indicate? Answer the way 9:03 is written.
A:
2:02
